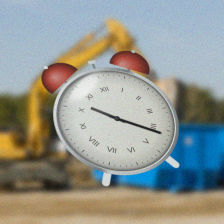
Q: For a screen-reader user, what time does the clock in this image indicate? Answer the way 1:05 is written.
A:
10:21
